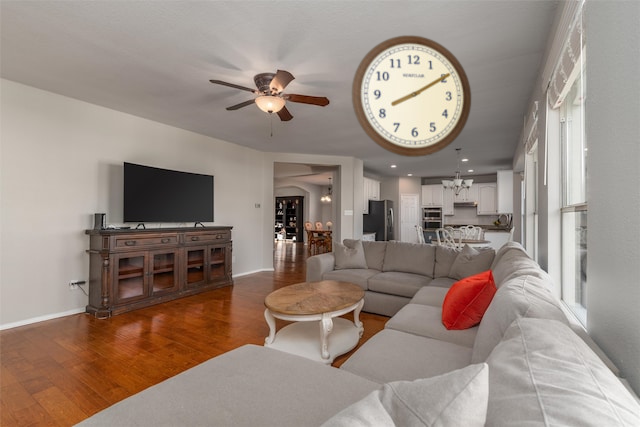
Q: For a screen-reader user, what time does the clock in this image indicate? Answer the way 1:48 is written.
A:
8:10
